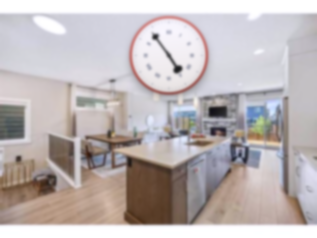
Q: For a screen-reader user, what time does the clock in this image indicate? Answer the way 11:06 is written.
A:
4:54
